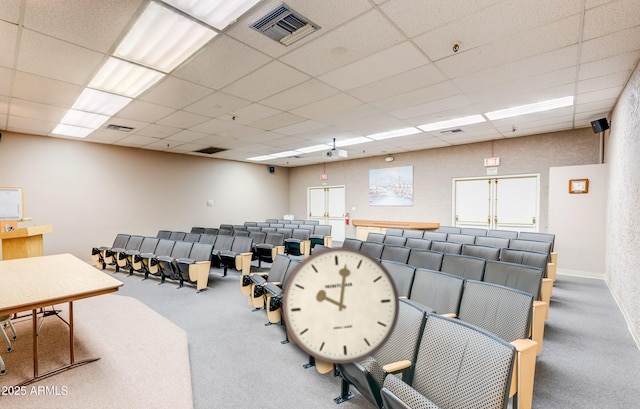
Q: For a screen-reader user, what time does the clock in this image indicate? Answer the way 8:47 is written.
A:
10:02
